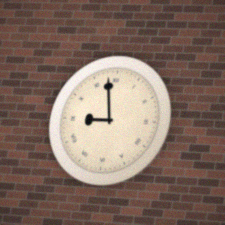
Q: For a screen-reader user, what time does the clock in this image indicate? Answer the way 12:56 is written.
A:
8:58
